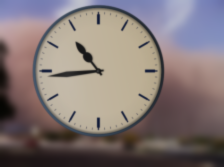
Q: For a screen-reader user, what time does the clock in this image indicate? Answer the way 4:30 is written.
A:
10:44
